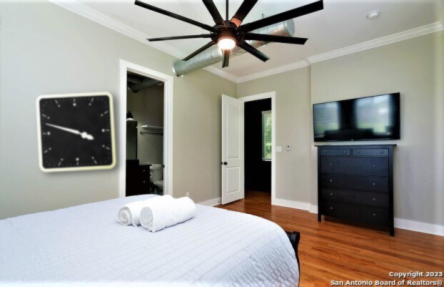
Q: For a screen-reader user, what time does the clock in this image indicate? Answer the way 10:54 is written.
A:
3:48
